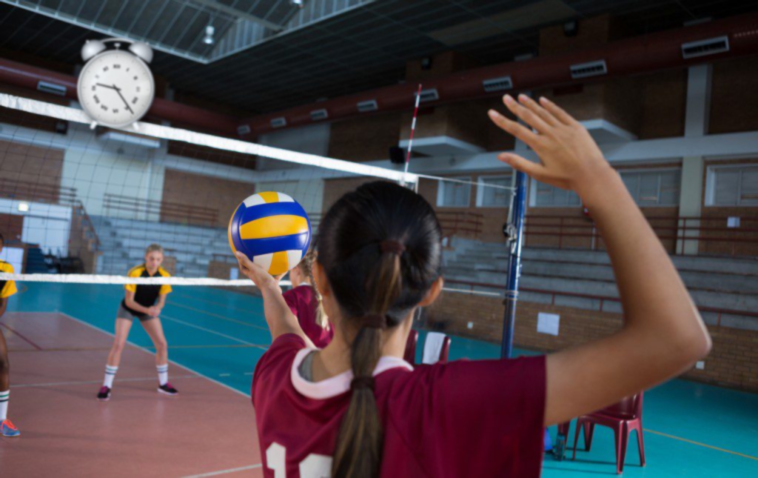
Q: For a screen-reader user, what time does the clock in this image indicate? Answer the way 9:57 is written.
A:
9:24
